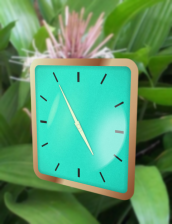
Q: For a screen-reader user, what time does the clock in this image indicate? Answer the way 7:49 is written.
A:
4:55
